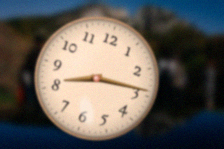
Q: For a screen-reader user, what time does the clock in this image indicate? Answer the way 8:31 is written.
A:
8:14
